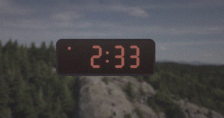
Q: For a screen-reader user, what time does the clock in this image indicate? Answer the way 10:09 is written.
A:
2:33
